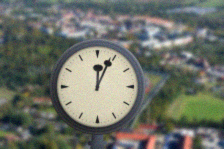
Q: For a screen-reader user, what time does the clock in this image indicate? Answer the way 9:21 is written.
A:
12:04
